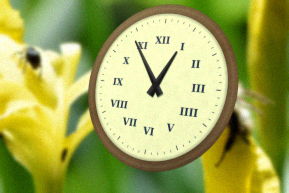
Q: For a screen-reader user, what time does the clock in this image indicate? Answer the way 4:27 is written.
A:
12:54
